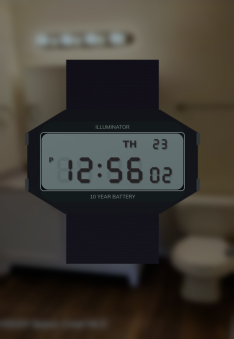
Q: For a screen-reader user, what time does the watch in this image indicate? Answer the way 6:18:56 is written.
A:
12:56:02
